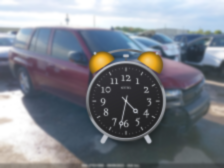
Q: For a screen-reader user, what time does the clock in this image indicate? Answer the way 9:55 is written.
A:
4:32
